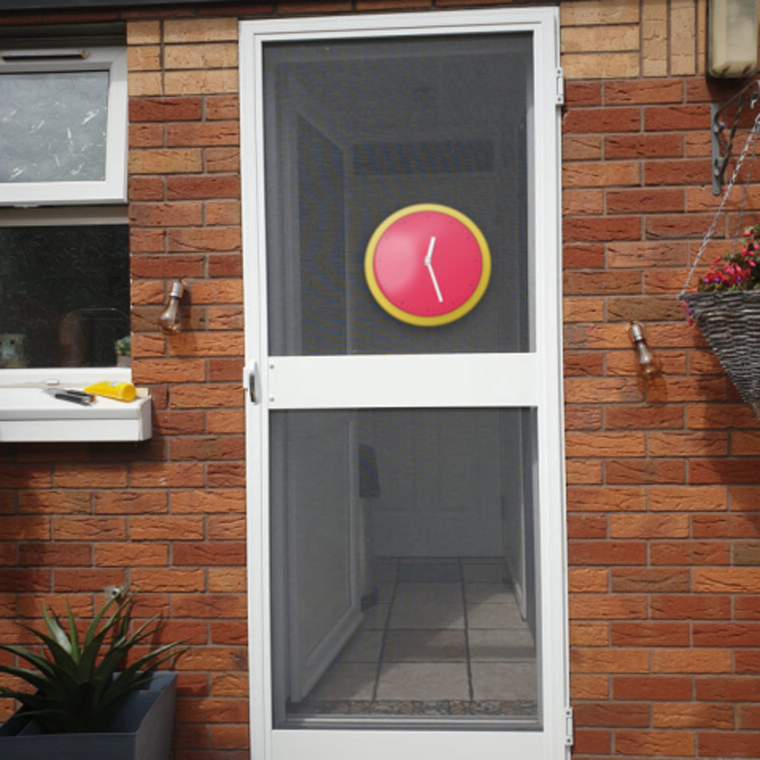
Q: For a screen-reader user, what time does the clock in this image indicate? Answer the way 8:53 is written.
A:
12:27
